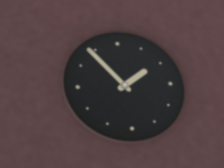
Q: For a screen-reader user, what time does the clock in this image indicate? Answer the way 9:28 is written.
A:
1:54
